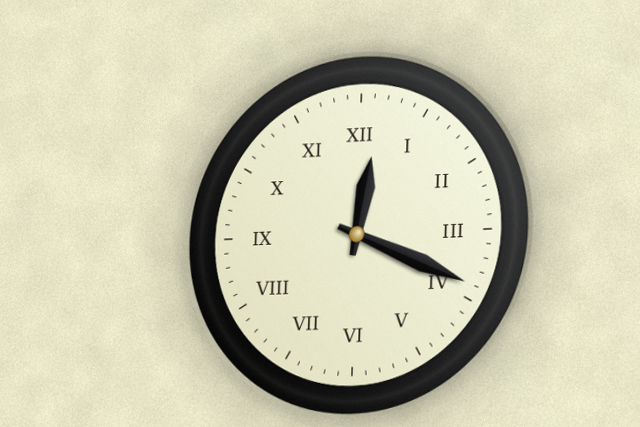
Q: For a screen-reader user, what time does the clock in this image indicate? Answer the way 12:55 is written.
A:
12:19
